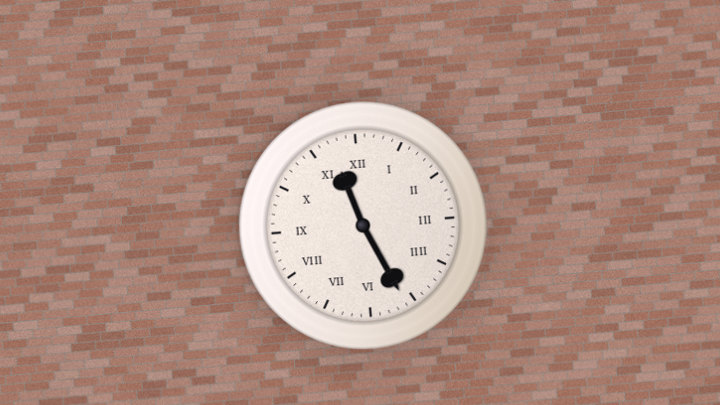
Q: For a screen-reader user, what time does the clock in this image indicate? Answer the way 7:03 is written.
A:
11:26
